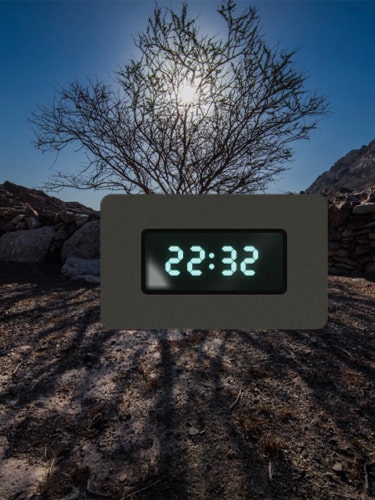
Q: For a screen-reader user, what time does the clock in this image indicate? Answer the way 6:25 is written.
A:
22:32
